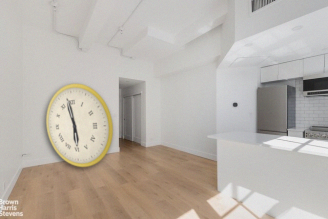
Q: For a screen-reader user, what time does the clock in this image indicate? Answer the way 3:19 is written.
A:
5:58
